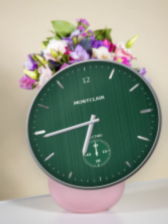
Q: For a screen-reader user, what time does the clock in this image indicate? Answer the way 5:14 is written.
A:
6:44
